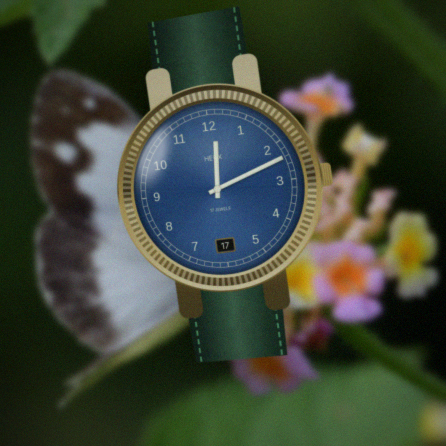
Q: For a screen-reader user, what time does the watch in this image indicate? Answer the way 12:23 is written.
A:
12:12
